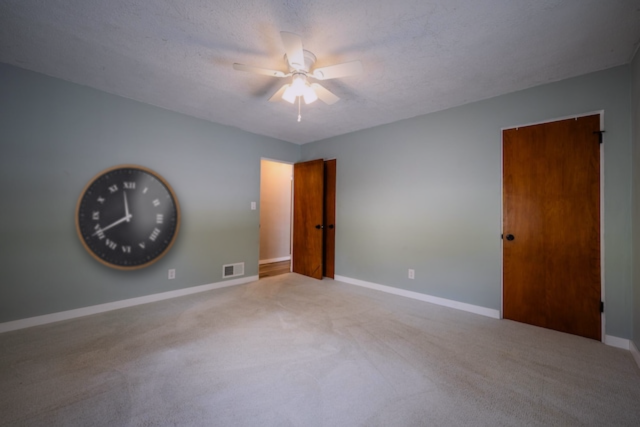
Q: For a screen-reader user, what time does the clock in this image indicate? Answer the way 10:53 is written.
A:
11:40
